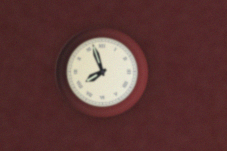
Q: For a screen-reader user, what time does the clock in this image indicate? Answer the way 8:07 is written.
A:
7:57
